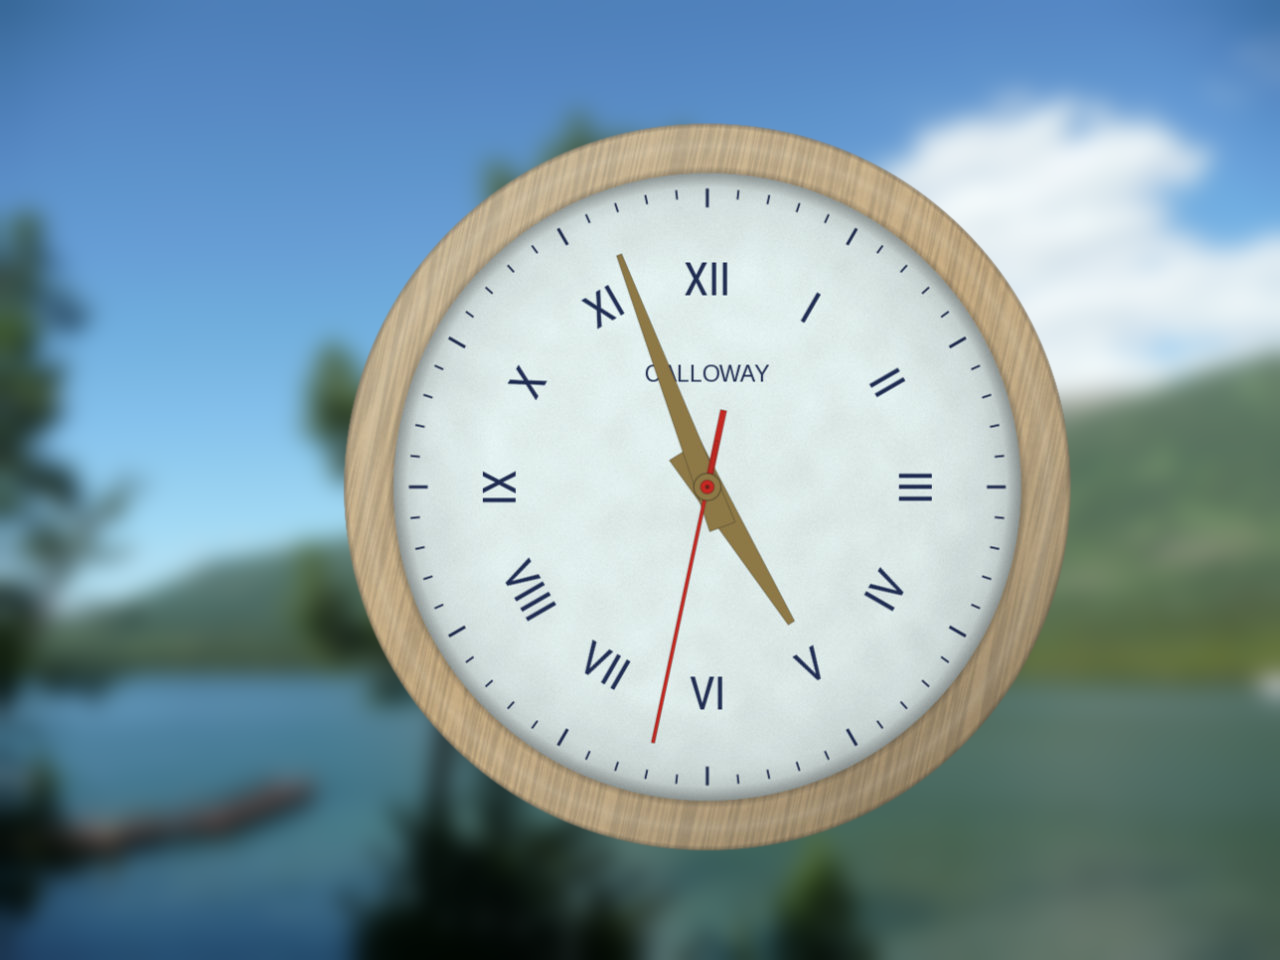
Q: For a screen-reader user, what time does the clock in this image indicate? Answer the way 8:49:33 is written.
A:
4:56:32
